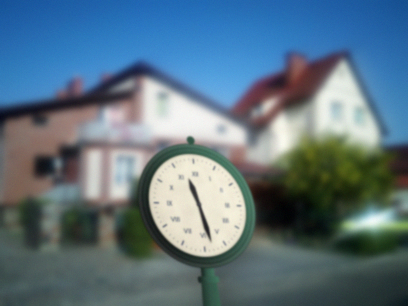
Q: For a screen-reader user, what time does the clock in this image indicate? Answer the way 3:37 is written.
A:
11:28
